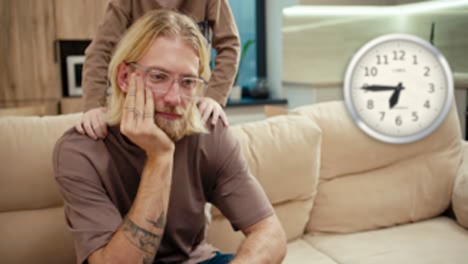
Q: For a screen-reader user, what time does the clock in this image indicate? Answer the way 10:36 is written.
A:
6:45
